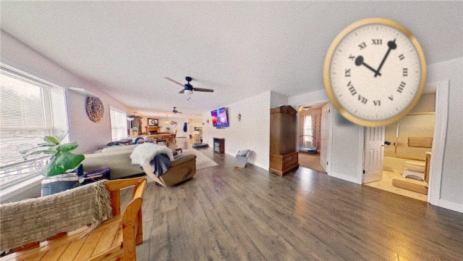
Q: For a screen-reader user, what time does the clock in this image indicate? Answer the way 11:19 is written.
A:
10:05
